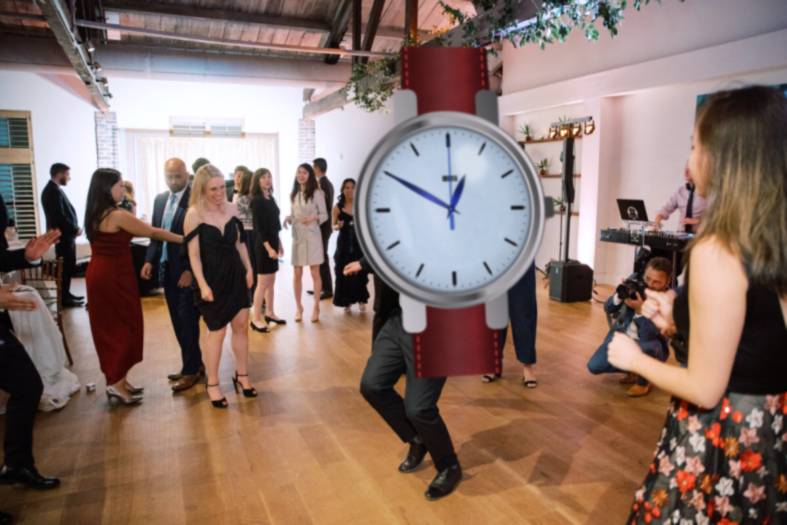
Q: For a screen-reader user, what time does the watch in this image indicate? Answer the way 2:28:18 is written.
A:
12:50:00
